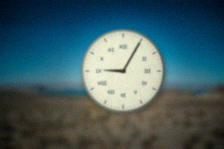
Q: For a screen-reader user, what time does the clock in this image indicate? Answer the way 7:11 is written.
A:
9:05
